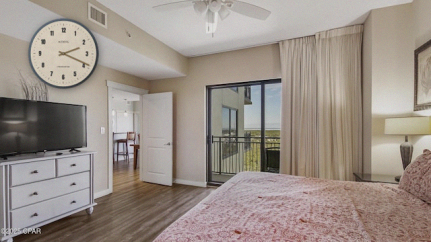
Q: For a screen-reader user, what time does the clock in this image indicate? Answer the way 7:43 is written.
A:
2:19
